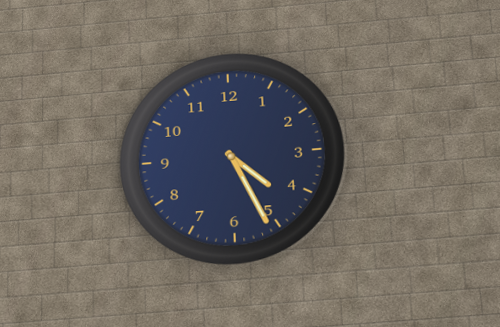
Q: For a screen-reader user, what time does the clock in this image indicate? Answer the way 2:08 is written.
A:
4:26
